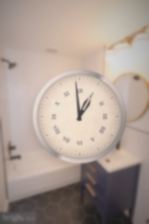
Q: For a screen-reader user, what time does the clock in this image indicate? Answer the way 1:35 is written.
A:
12:59
